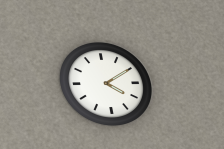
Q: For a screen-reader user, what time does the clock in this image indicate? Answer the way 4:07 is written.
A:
4:10
